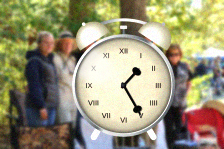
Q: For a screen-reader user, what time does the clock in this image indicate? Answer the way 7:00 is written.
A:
1:25
